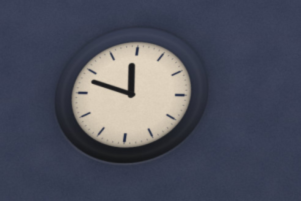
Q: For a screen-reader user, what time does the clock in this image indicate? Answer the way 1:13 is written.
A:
11:48
